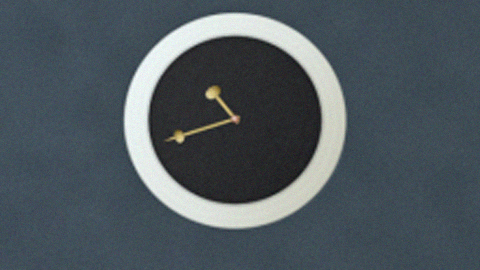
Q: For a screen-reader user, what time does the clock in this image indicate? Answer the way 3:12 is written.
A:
10:42
